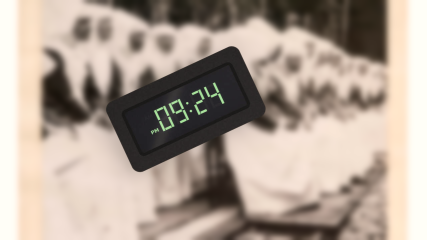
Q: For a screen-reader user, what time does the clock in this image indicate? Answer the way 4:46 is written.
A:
9:24
